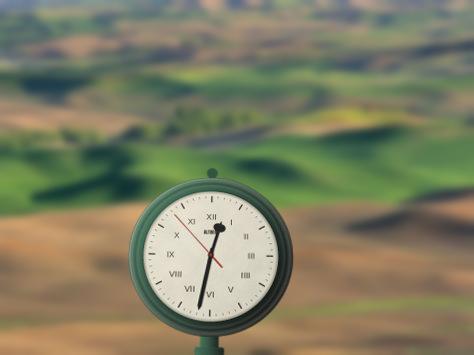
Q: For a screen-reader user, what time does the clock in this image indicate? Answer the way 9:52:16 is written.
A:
12:31:53
